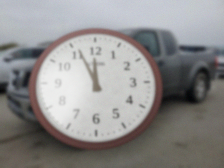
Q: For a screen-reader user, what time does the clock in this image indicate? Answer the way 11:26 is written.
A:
11:56
